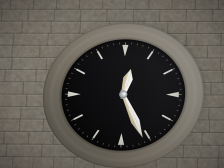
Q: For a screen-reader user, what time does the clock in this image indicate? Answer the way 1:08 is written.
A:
12:26
